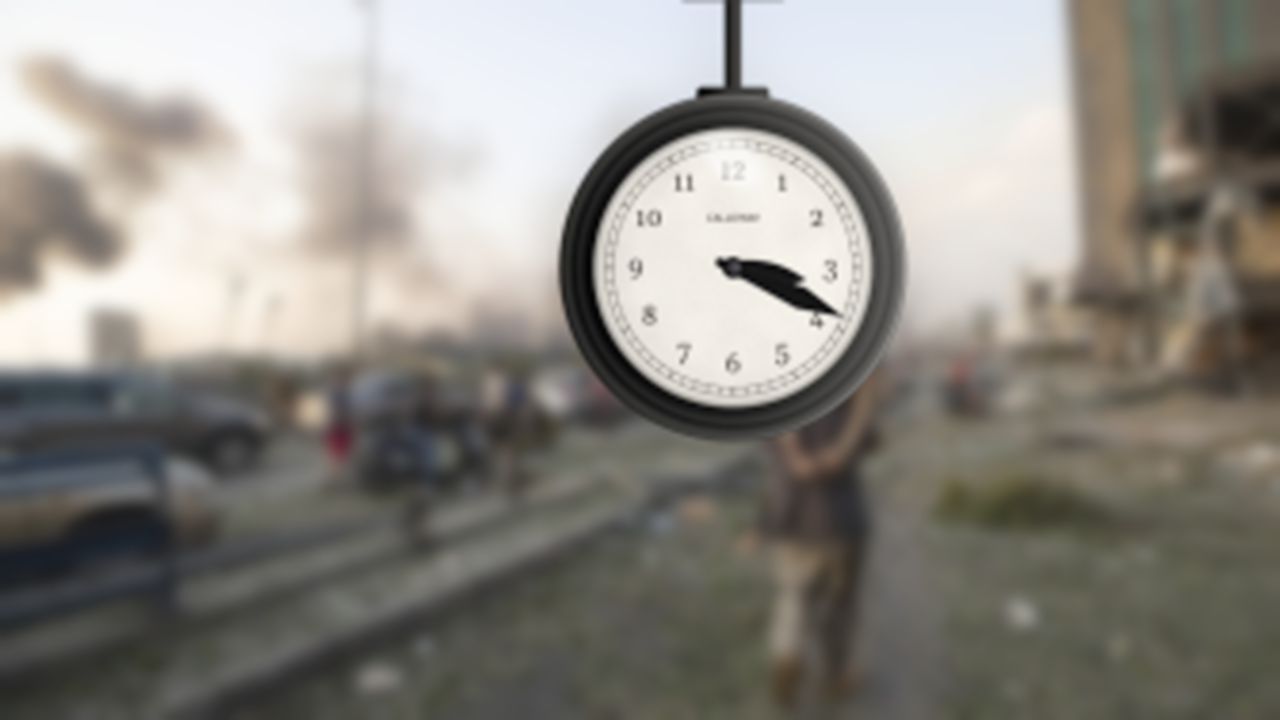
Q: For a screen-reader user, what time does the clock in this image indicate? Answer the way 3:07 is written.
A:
3:19
